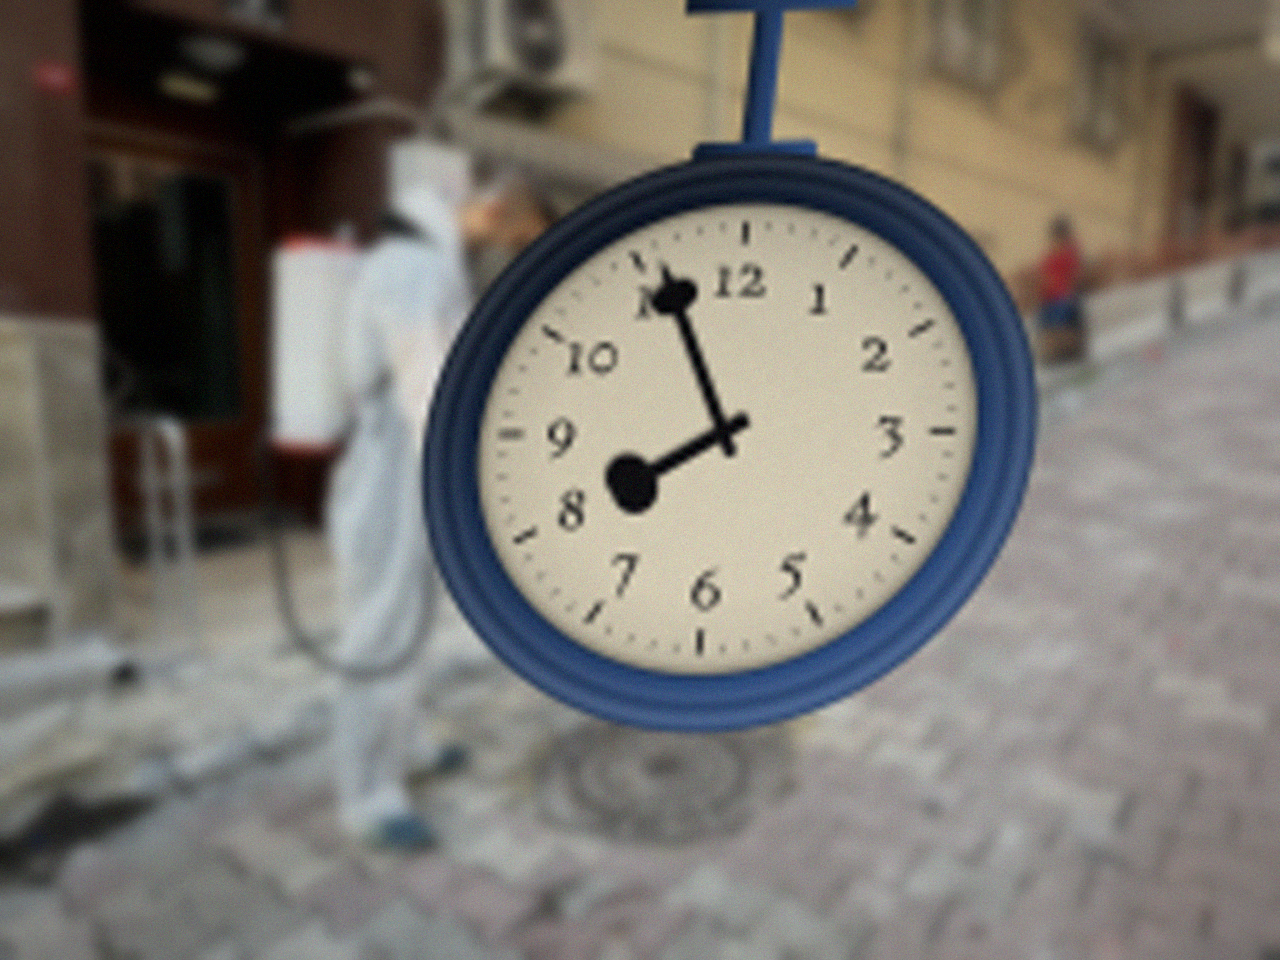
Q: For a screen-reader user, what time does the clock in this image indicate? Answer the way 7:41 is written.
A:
7:56
